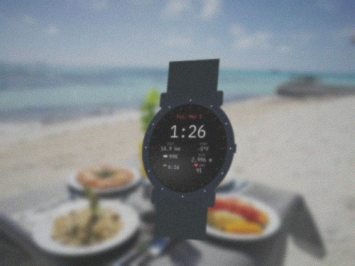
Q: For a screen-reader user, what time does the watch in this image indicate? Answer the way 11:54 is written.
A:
1:26
